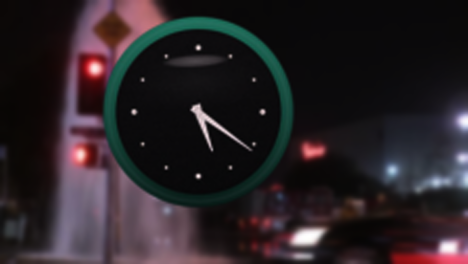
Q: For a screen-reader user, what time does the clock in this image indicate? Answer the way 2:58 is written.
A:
5:21
